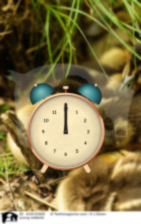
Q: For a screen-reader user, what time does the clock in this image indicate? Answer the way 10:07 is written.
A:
12:00
